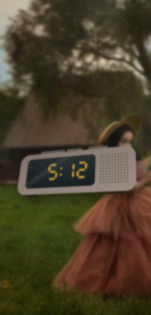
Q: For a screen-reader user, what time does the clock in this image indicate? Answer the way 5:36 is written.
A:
5:12
